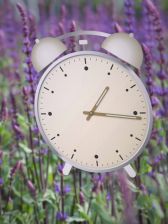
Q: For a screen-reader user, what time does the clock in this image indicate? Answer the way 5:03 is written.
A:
1:16
